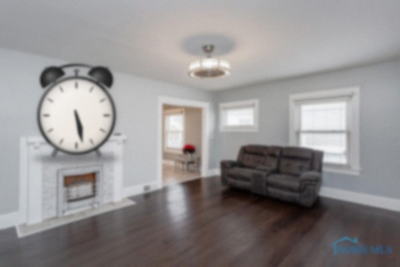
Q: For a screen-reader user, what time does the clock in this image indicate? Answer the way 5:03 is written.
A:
5:28
